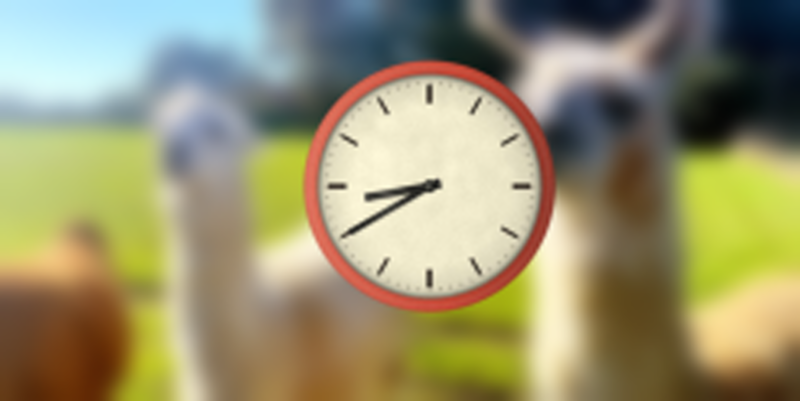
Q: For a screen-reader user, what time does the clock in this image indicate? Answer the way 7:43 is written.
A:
8:40
